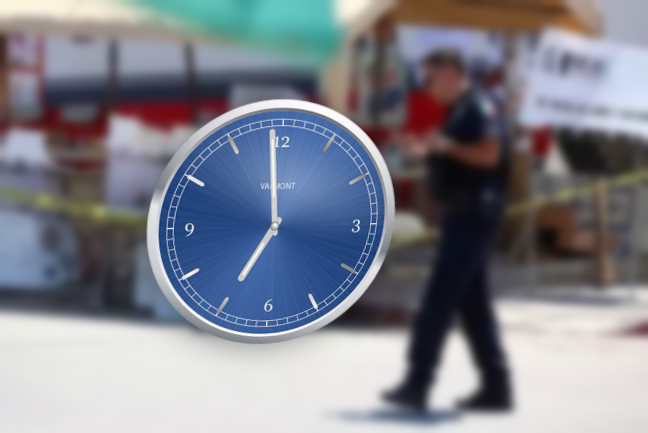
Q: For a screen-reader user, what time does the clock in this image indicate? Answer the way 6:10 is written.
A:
6:59
